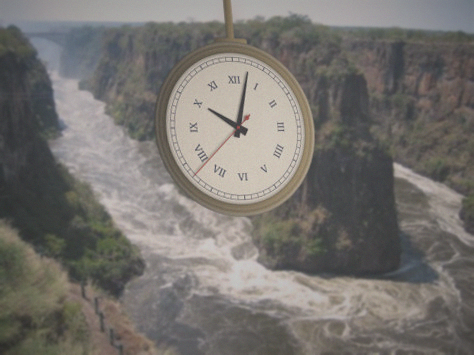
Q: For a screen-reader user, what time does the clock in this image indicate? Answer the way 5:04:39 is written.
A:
10:02:38
